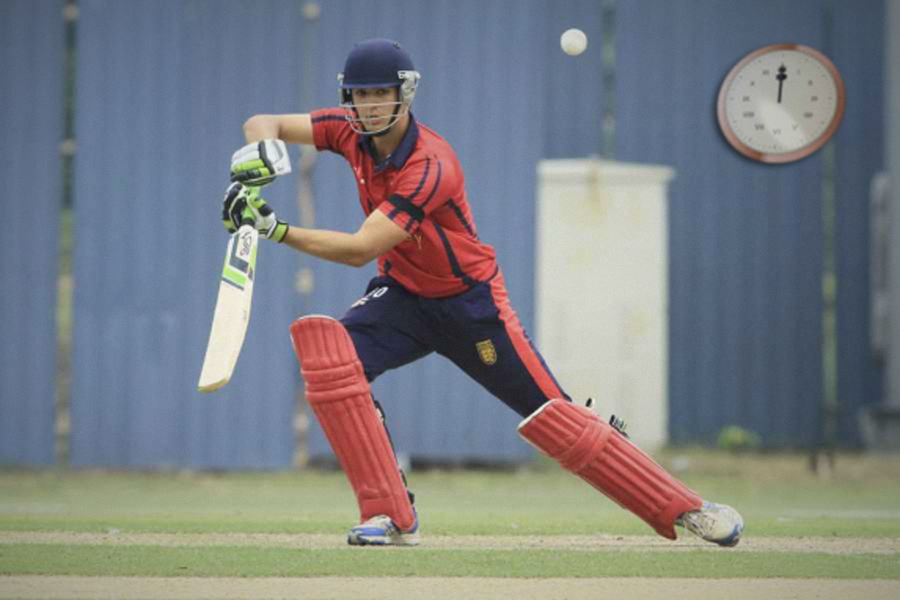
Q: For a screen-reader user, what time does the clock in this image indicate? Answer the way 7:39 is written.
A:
12:00
